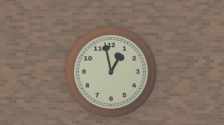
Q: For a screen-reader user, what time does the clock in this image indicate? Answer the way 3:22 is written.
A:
12:58
